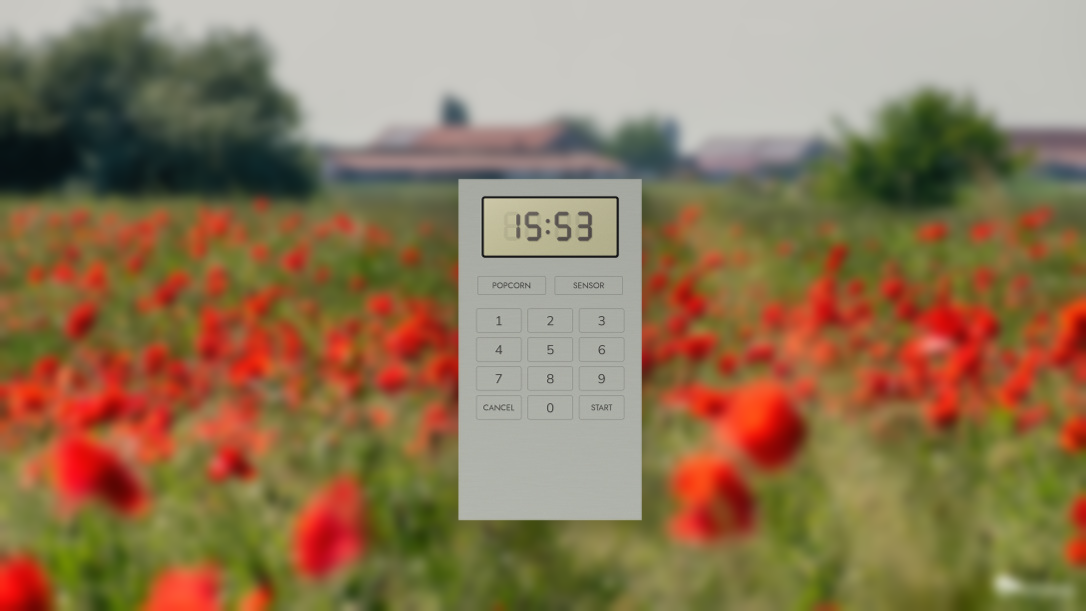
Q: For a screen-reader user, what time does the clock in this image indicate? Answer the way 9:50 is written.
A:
15:53
